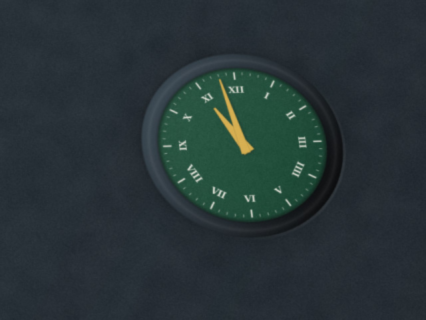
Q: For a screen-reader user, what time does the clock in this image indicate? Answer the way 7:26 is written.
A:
10:58
